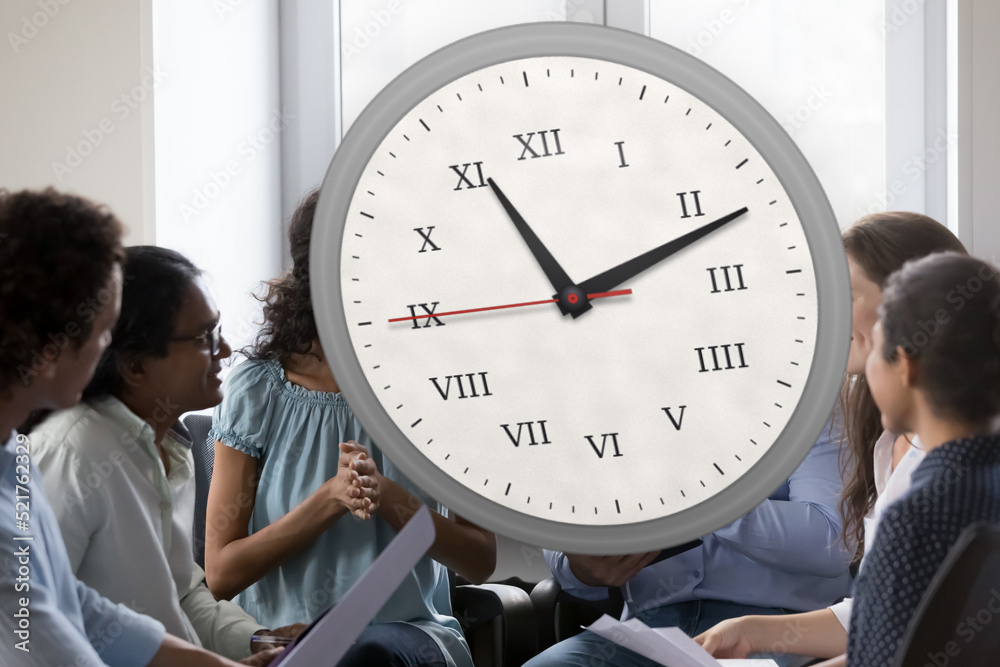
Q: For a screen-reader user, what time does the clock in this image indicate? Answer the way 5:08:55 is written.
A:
11:11:45
